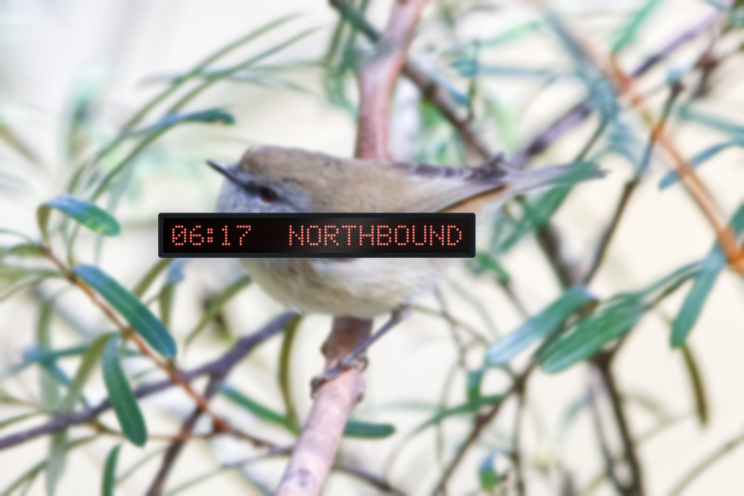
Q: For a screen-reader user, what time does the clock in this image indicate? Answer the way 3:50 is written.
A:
6:17
